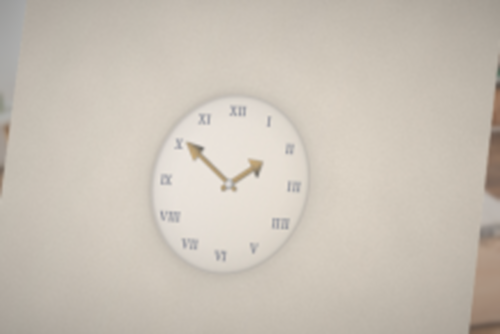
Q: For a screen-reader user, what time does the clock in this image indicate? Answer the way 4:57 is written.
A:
1:51
